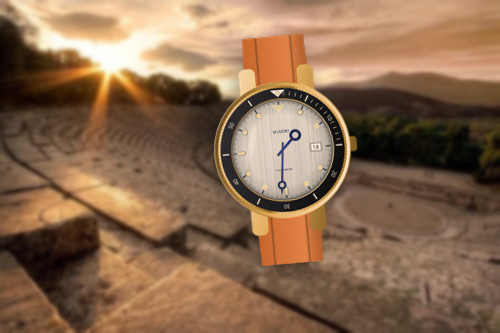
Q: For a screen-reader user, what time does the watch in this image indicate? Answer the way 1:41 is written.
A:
1:31
